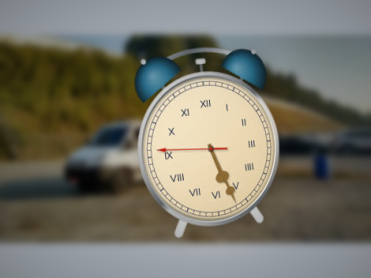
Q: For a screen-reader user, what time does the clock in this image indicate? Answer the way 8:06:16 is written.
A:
5:26:46
